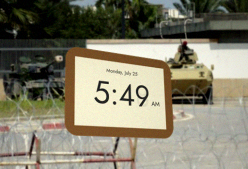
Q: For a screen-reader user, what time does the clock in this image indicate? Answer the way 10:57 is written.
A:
5:49
